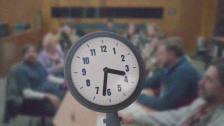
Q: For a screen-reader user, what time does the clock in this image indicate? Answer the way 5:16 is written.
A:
3:32
